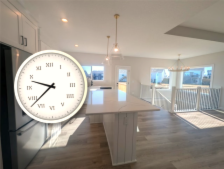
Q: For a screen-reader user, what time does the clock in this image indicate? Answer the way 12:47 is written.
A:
9:38
